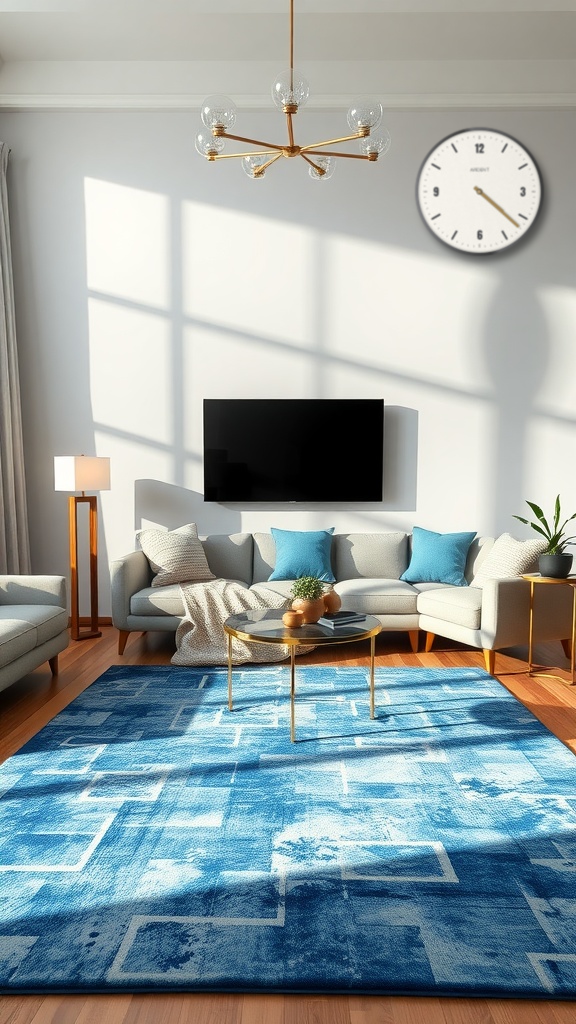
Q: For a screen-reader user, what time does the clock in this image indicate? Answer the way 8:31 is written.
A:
4:22
